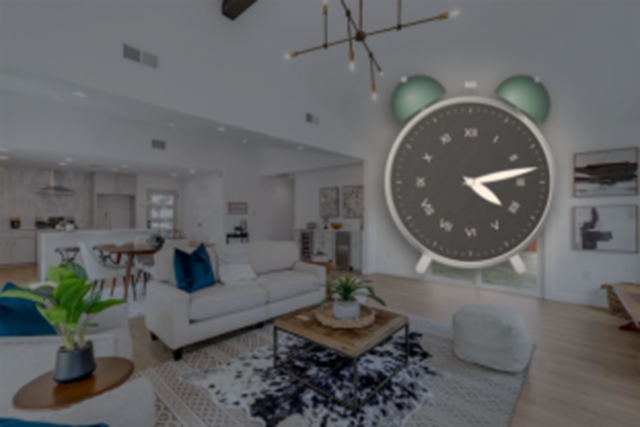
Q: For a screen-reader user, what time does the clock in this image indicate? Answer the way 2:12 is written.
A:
4:13
